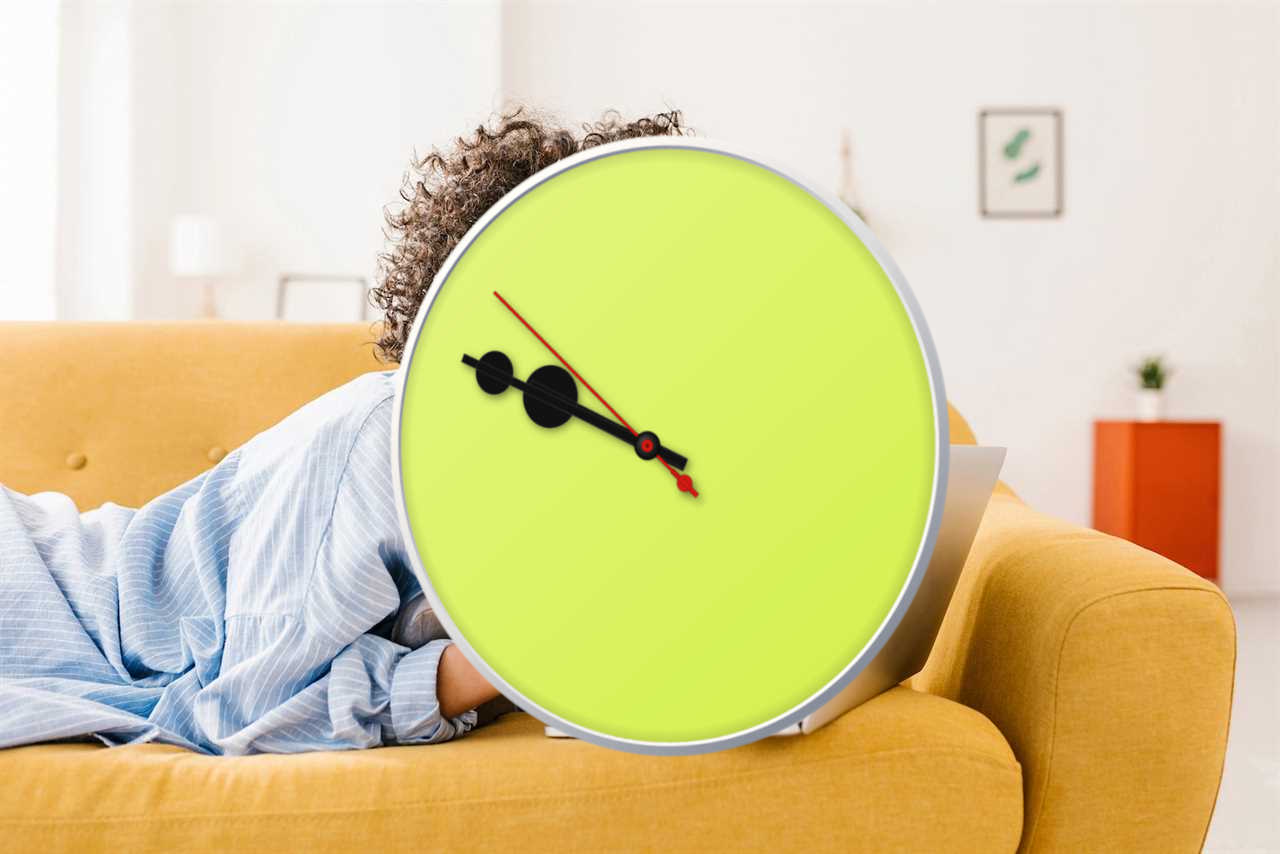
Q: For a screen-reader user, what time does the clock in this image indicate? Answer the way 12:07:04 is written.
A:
9:48:52
